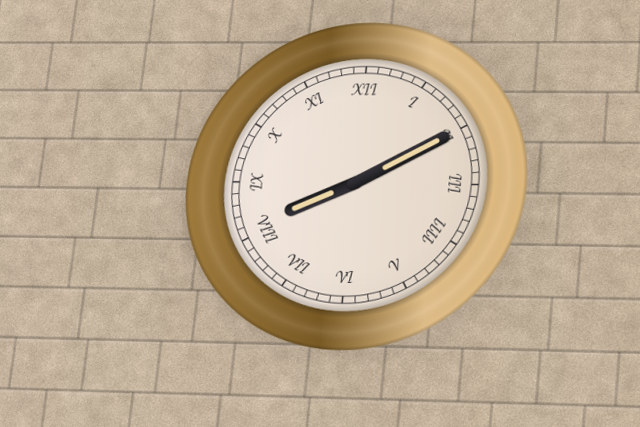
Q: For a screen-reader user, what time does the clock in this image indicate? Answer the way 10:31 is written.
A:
8:10
